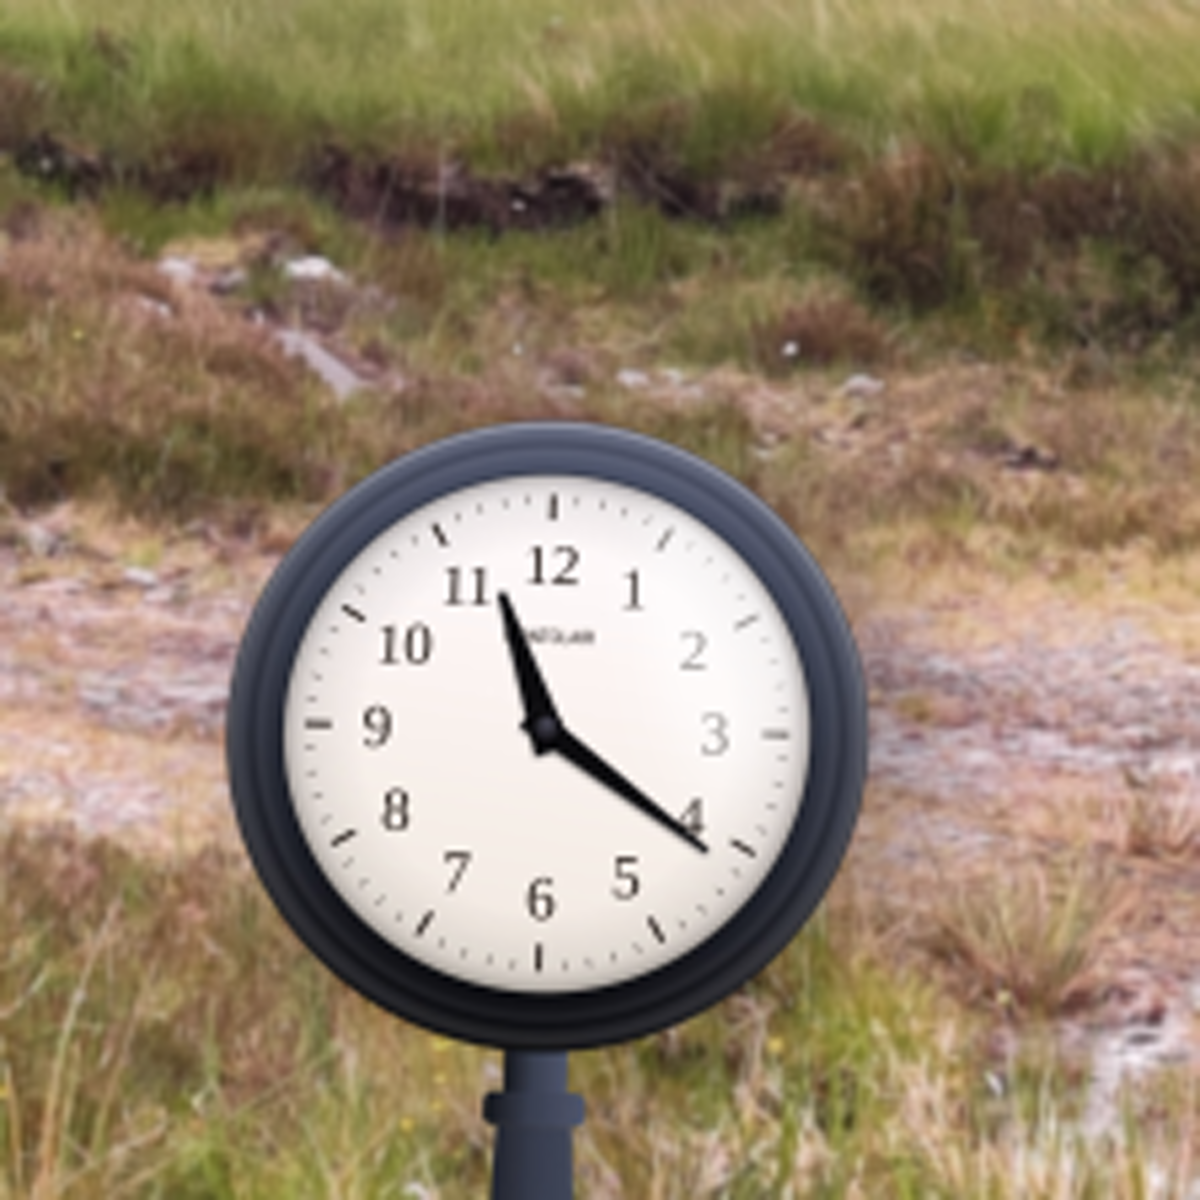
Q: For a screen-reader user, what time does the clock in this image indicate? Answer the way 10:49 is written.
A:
11:21
